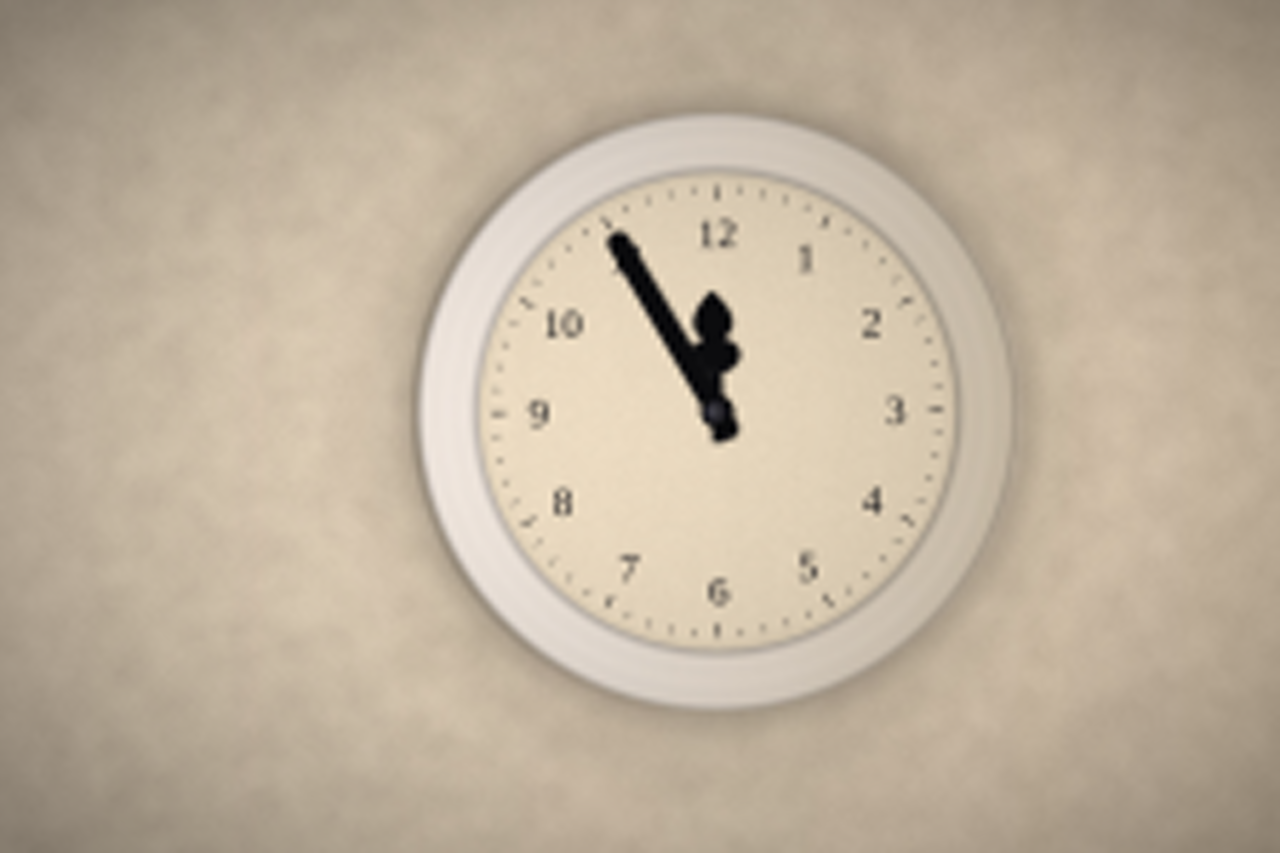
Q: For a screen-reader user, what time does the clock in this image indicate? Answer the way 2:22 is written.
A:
11:55
